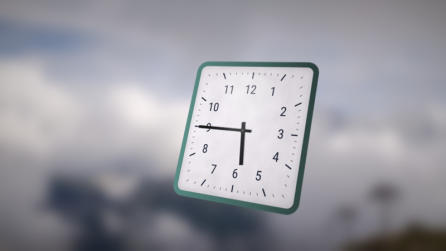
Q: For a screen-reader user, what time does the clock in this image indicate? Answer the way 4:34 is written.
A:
5:45
